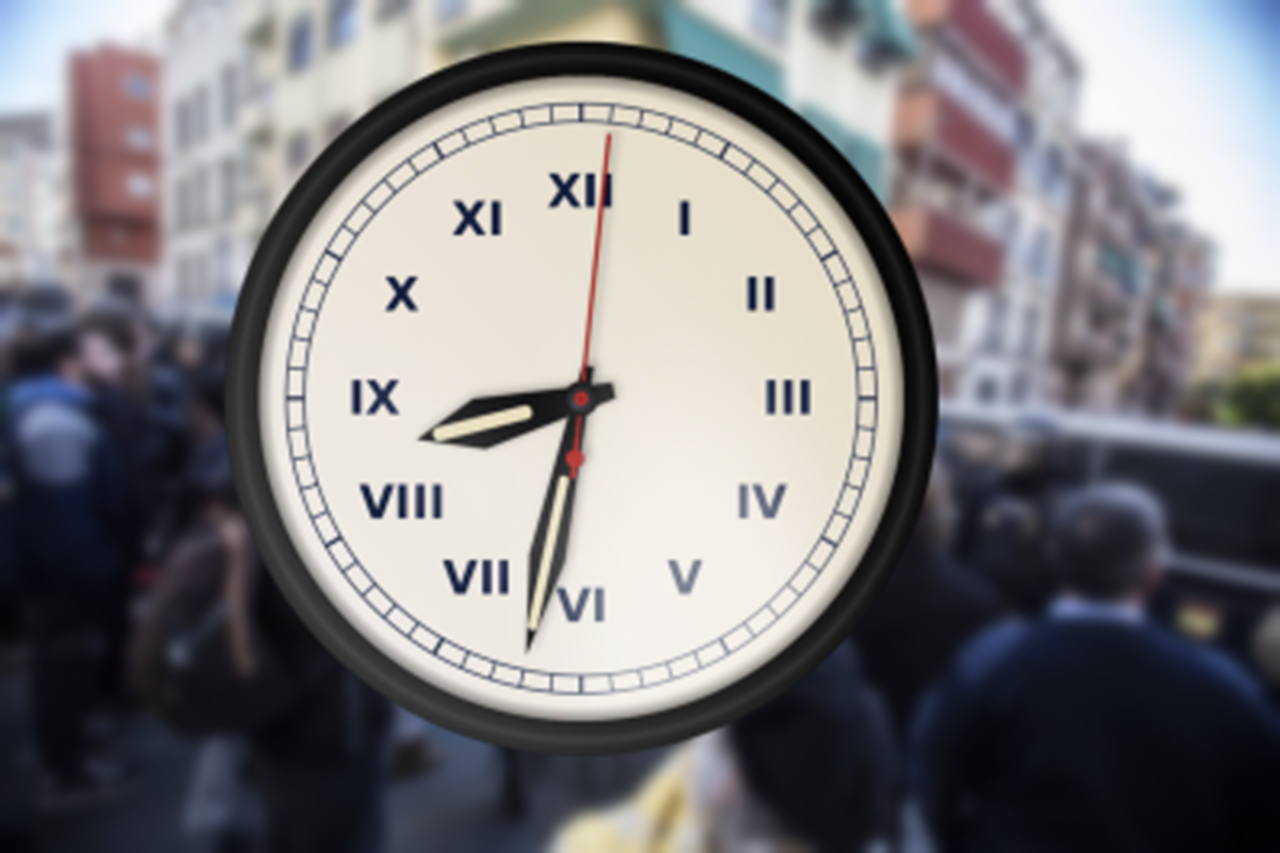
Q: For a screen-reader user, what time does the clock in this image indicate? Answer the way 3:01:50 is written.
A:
8:32:01
